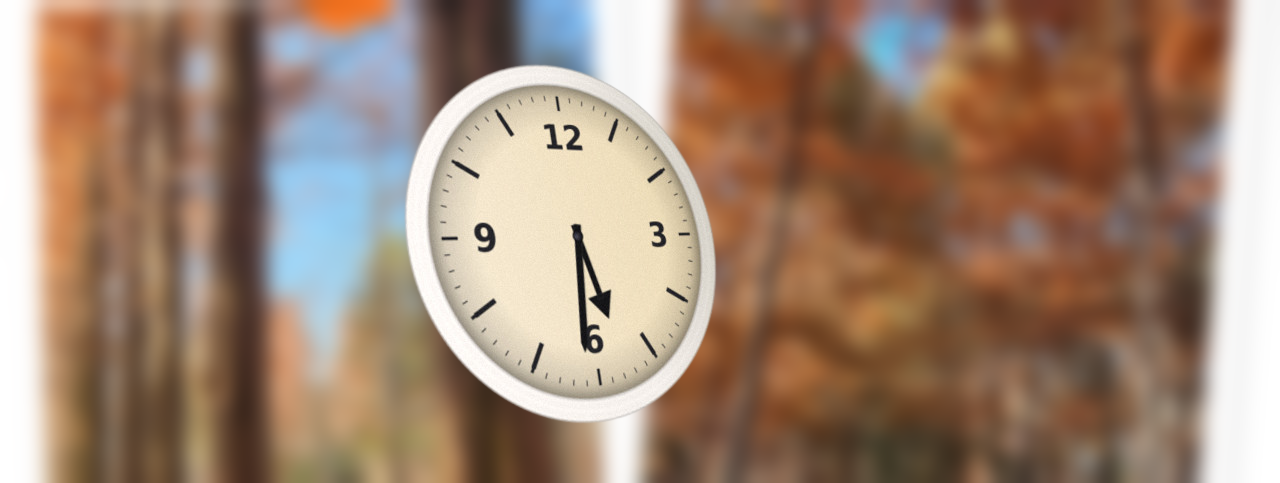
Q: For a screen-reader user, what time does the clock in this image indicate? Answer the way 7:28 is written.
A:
5:31
